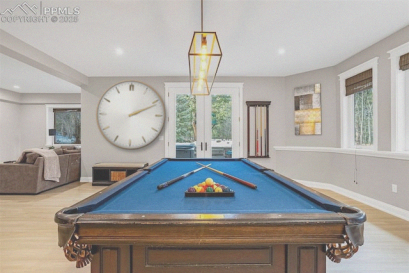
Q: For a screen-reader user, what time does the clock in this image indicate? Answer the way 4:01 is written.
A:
2:11
